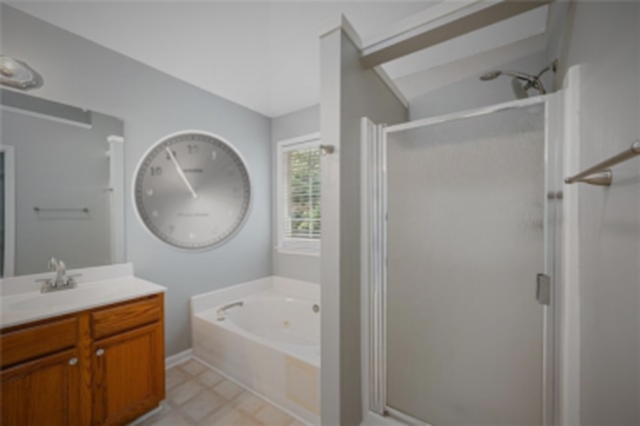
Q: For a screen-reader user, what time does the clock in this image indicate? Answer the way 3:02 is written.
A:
10:55
